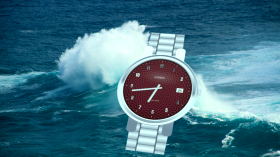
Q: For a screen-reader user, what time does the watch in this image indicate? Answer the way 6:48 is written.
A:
6:43
